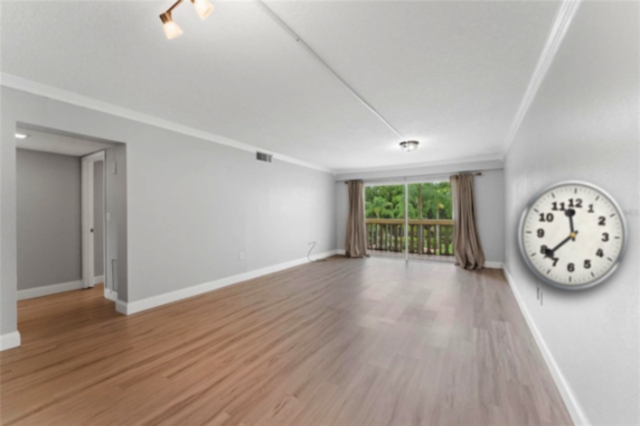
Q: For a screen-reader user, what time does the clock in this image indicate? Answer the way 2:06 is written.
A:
11:38
